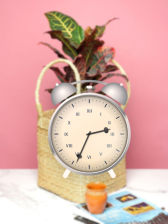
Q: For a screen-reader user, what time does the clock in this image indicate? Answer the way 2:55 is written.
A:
2:34
